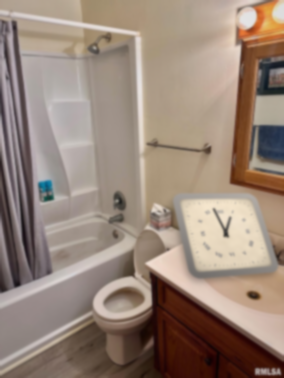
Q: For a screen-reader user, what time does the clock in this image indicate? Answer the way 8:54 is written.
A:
12:58
